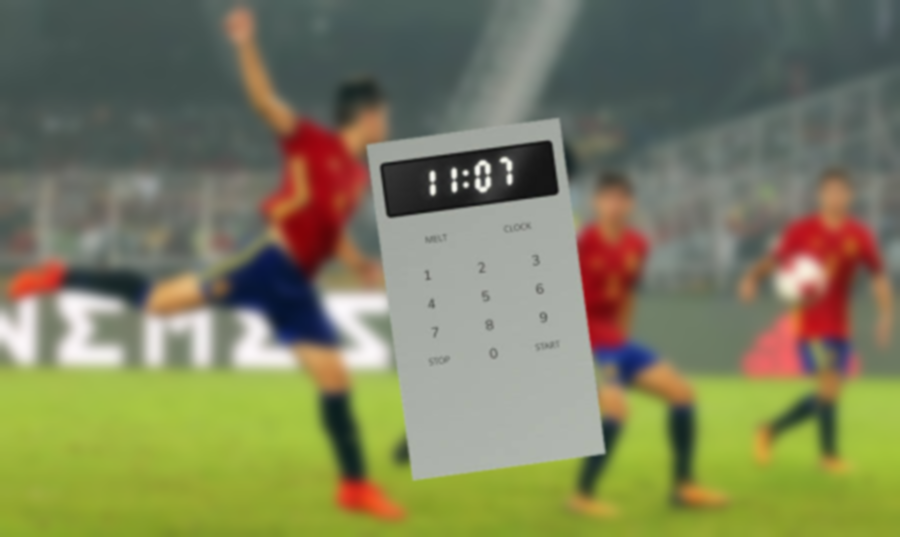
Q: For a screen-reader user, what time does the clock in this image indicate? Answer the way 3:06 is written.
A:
11:07
